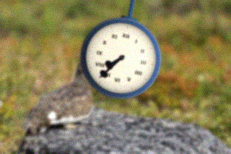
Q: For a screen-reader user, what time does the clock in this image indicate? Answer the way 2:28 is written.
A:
7:36
